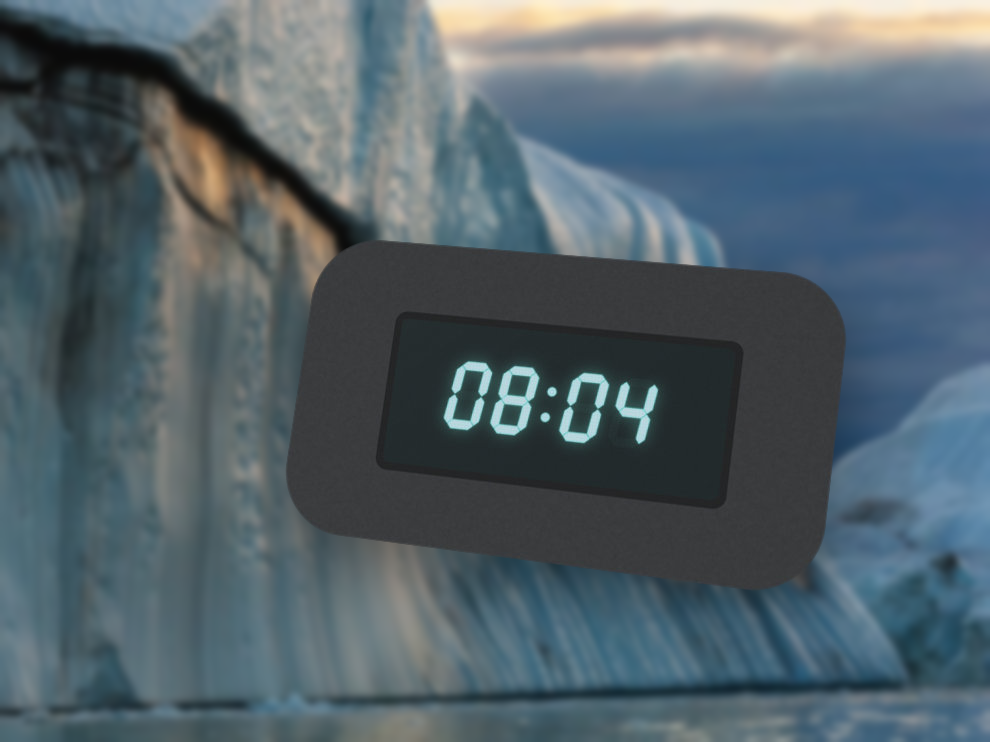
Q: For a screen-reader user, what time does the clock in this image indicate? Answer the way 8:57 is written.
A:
8:04
